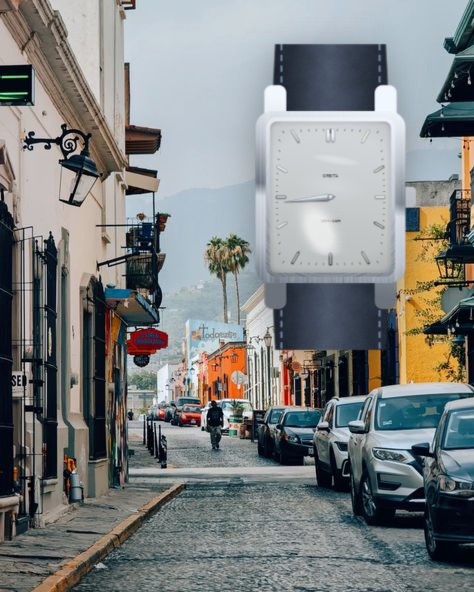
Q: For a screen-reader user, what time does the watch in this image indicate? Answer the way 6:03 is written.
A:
8:44
